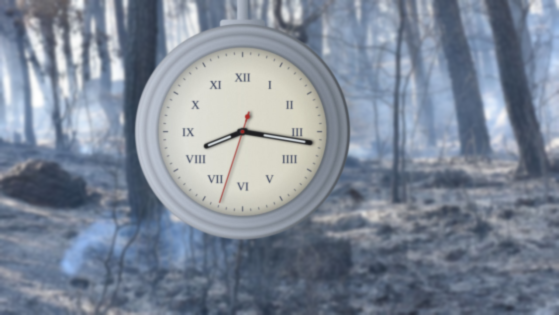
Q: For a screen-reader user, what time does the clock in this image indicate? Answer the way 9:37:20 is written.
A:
8:16:33
